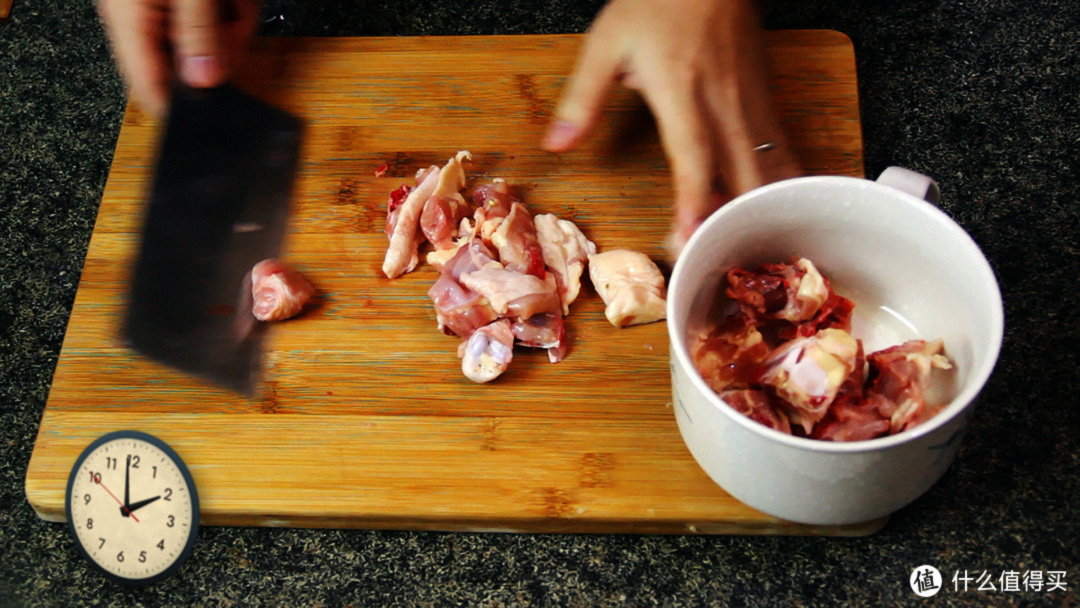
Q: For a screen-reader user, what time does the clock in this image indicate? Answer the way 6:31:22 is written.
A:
1:58:50
